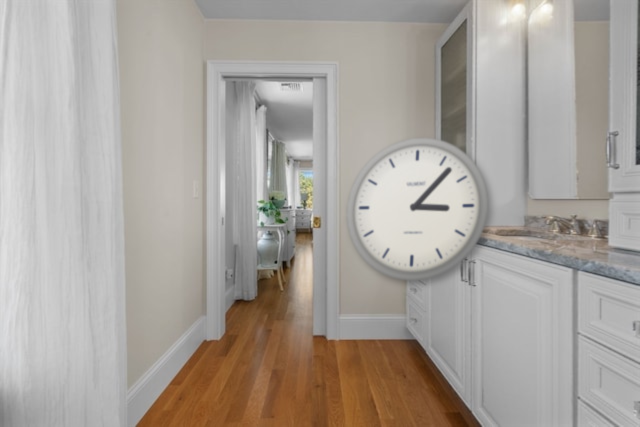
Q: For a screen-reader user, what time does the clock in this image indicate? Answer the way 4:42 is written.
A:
3:07
